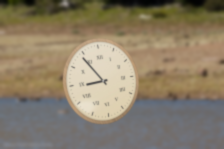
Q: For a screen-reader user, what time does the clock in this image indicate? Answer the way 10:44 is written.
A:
8:54
